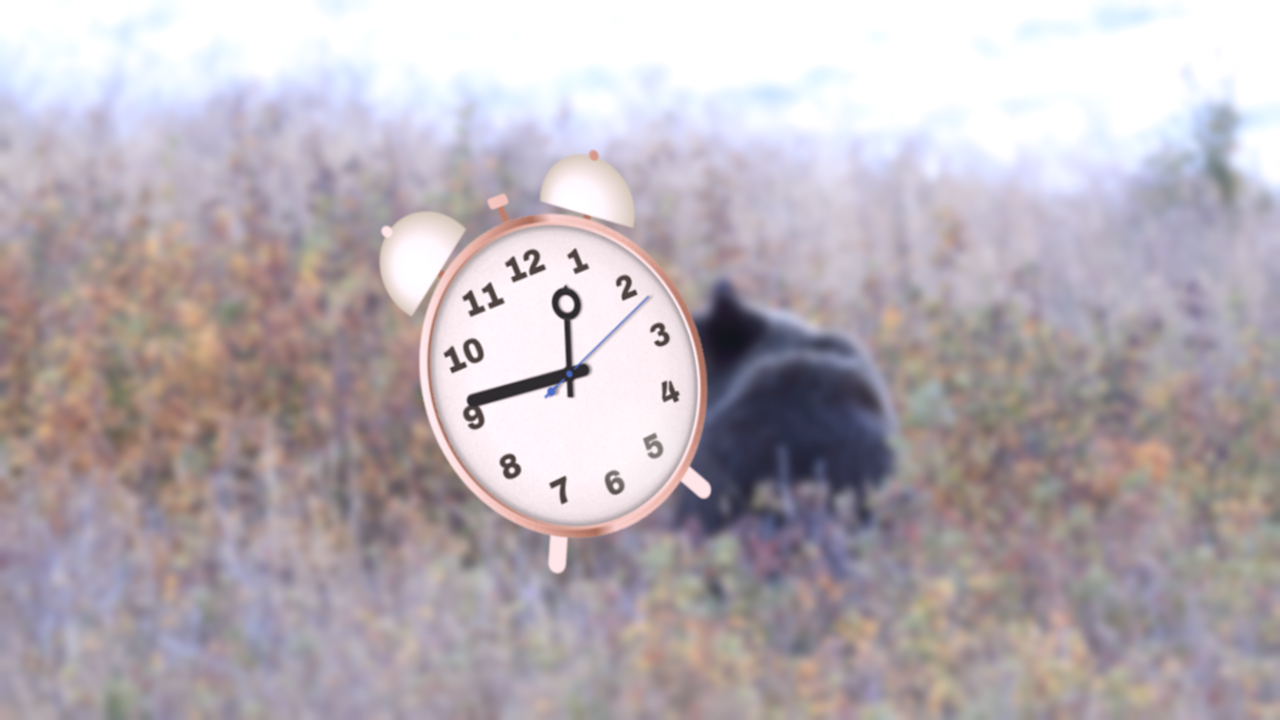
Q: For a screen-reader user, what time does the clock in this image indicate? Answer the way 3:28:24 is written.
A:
12:46:12
